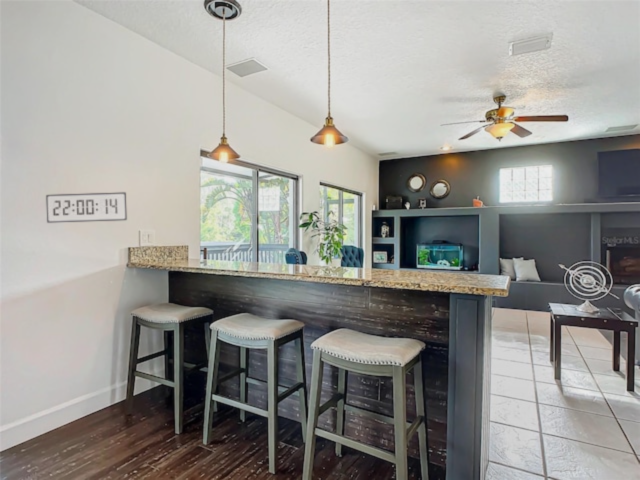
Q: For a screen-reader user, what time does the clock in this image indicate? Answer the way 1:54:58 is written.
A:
22:00:14
